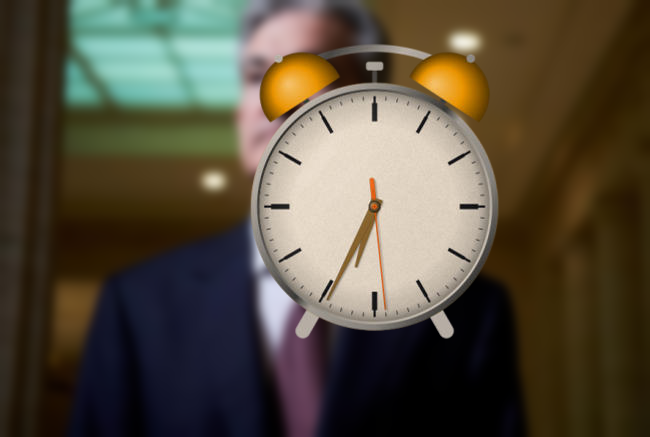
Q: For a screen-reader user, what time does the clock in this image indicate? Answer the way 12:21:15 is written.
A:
6:34:29
